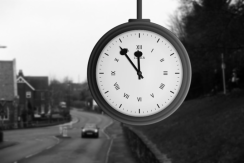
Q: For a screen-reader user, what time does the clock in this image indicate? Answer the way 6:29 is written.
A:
11:54
